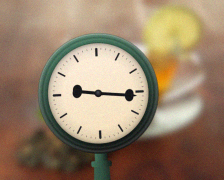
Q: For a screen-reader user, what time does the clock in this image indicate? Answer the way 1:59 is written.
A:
9:16
